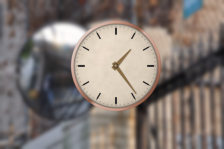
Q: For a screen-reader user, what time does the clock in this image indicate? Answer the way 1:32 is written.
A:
1:24
